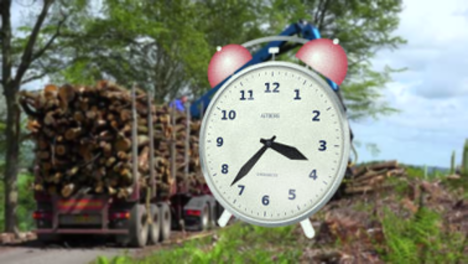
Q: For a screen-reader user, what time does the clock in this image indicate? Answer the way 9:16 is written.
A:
3:37
